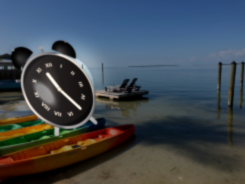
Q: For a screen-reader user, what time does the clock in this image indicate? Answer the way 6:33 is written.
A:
11:25
